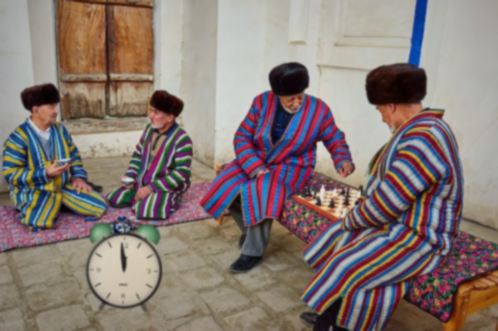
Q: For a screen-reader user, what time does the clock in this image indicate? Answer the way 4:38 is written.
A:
11:59
